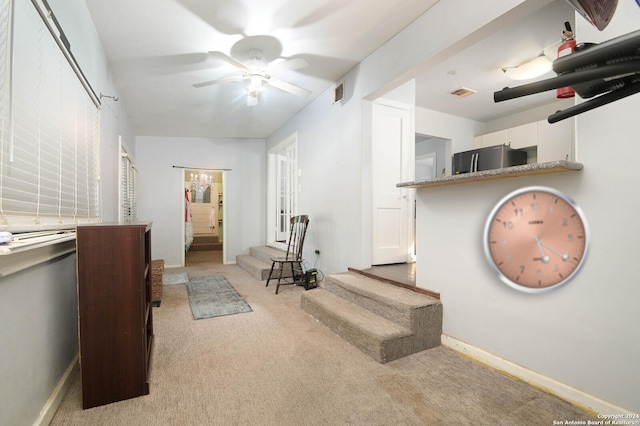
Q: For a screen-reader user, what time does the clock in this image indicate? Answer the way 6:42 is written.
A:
5:21
